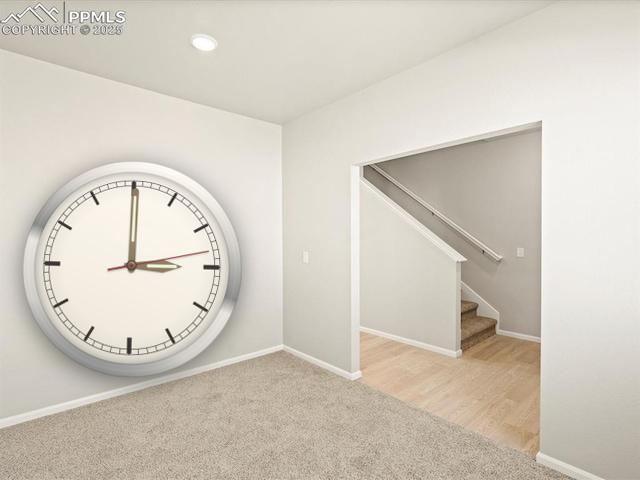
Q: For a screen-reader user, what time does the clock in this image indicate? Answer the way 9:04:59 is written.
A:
3:00:13
